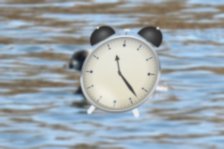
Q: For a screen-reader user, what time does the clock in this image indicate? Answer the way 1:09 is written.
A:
11:23
